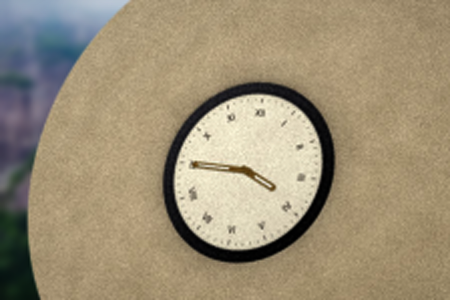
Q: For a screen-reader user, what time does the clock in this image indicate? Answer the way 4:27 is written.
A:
3:45
